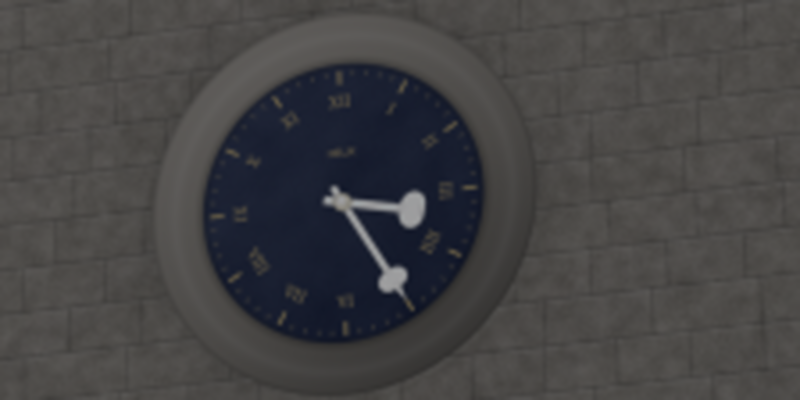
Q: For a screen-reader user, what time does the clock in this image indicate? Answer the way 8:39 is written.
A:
3:25
